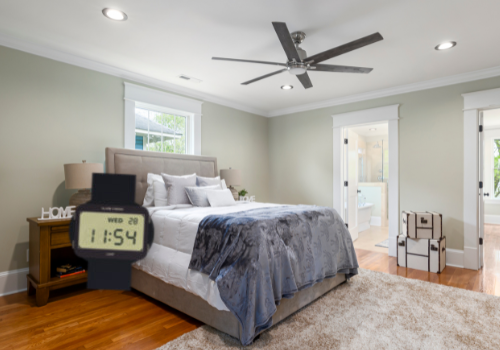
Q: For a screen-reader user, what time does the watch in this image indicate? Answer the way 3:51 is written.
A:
11:54
